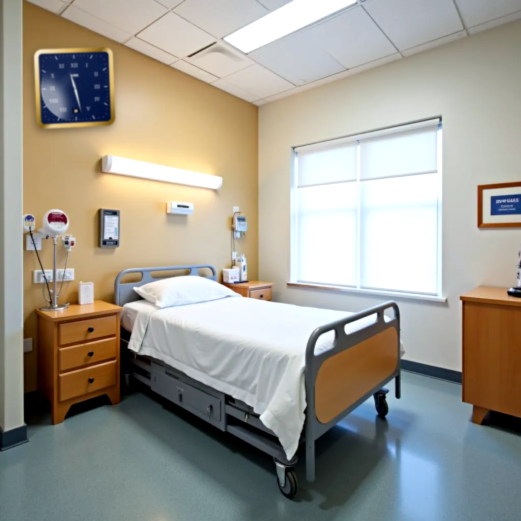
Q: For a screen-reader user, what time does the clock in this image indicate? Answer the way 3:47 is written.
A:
11:28
